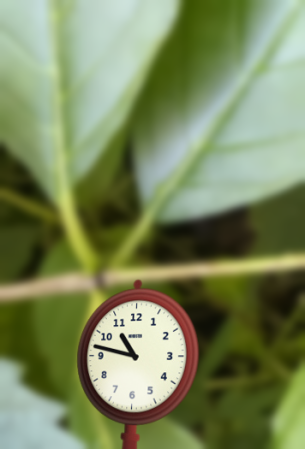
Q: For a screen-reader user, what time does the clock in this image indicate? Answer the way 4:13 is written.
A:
10:47
